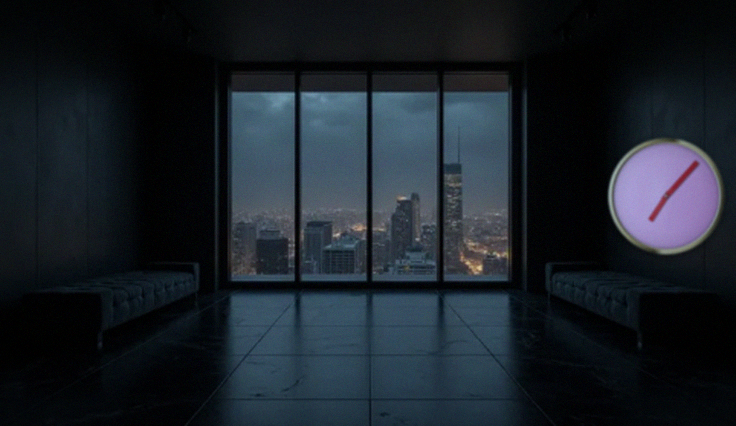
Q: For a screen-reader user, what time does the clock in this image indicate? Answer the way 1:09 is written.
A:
7:07
